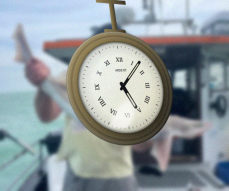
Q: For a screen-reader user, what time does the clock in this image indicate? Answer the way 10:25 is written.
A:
5:07
